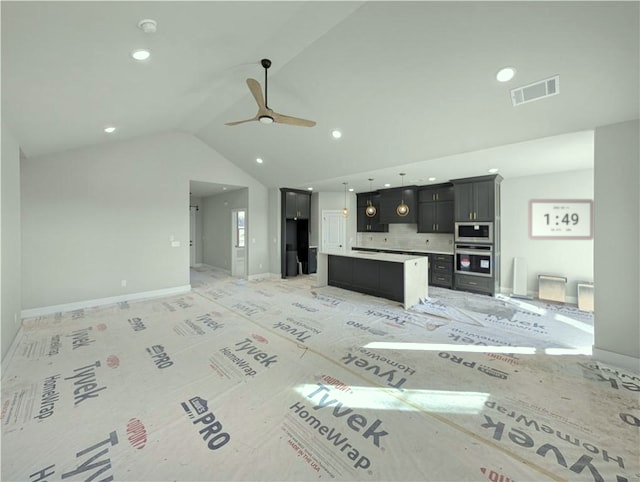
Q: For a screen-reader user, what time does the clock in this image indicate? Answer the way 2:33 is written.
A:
1:49
